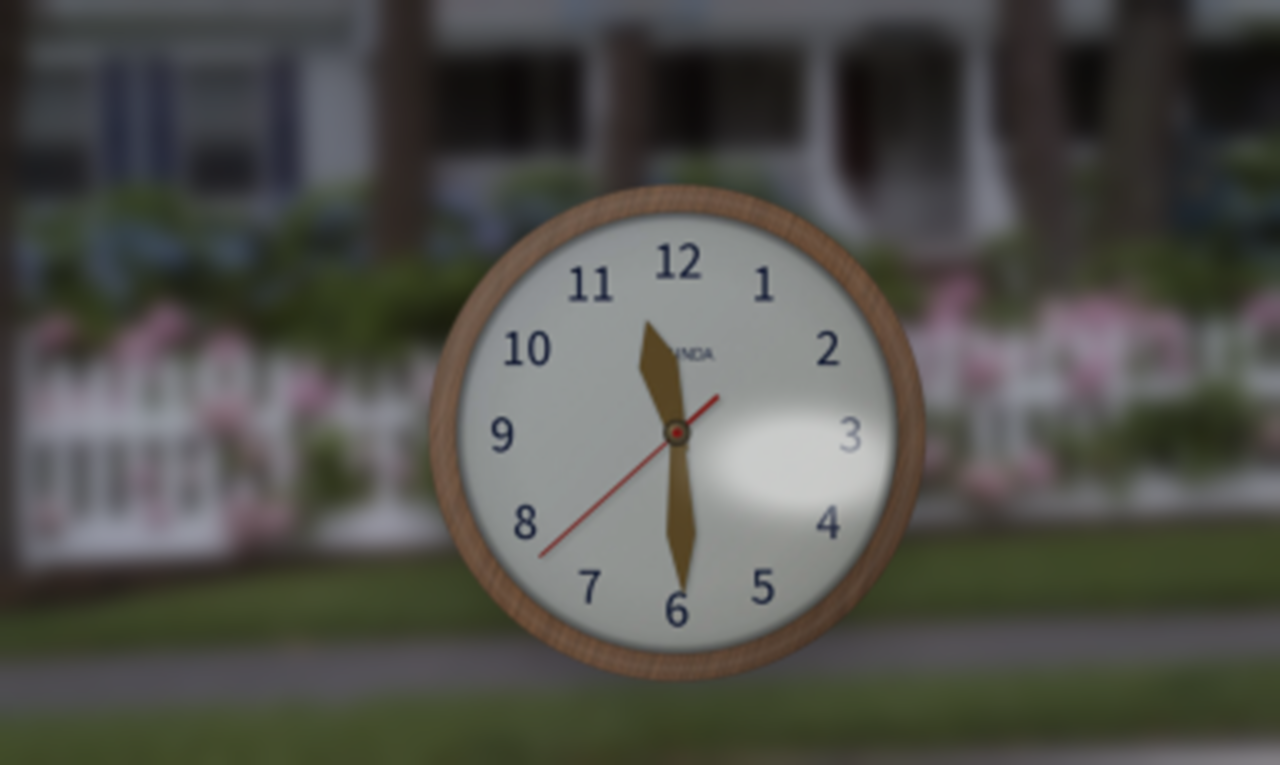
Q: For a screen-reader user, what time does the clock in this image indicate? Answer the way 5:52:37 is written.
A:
11:29:38
